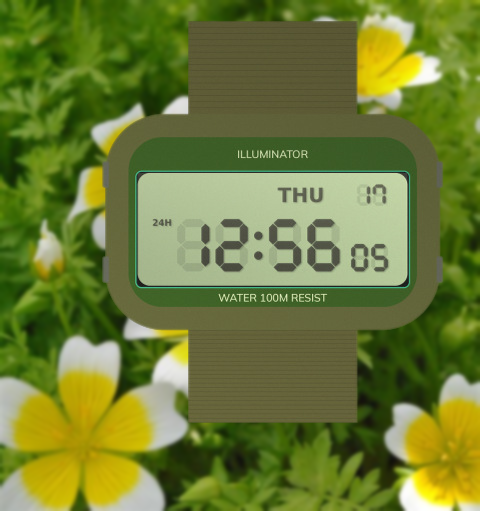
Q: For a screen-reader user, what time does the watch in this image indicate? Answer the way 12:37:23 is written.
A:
12:56:05
